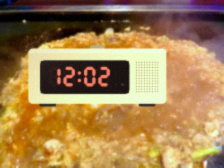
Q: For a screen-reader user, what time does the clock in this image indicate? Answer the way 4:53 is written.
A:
12:02
